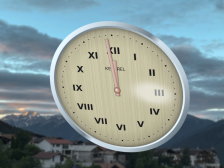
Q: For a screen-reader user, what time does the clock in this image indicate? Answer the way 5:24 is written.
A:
11:59
